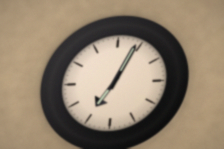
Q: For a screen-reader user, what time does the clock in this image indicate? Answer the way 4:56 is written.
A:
7:04
